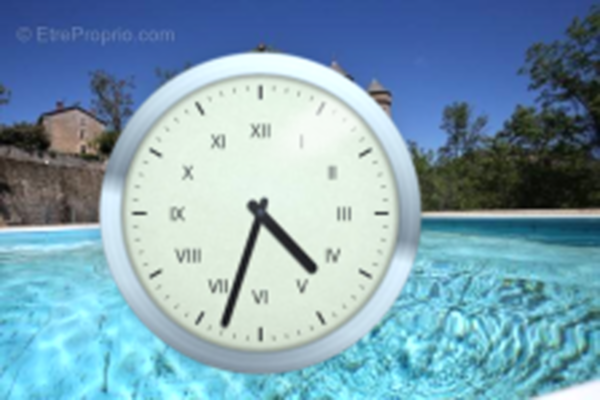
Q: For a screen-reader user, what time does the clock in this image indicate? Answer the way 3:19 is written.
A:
4:33
